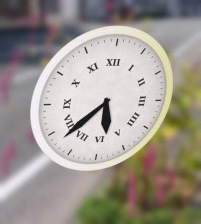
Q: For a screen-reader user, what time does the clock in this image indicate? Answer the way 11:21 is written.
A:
5:38
